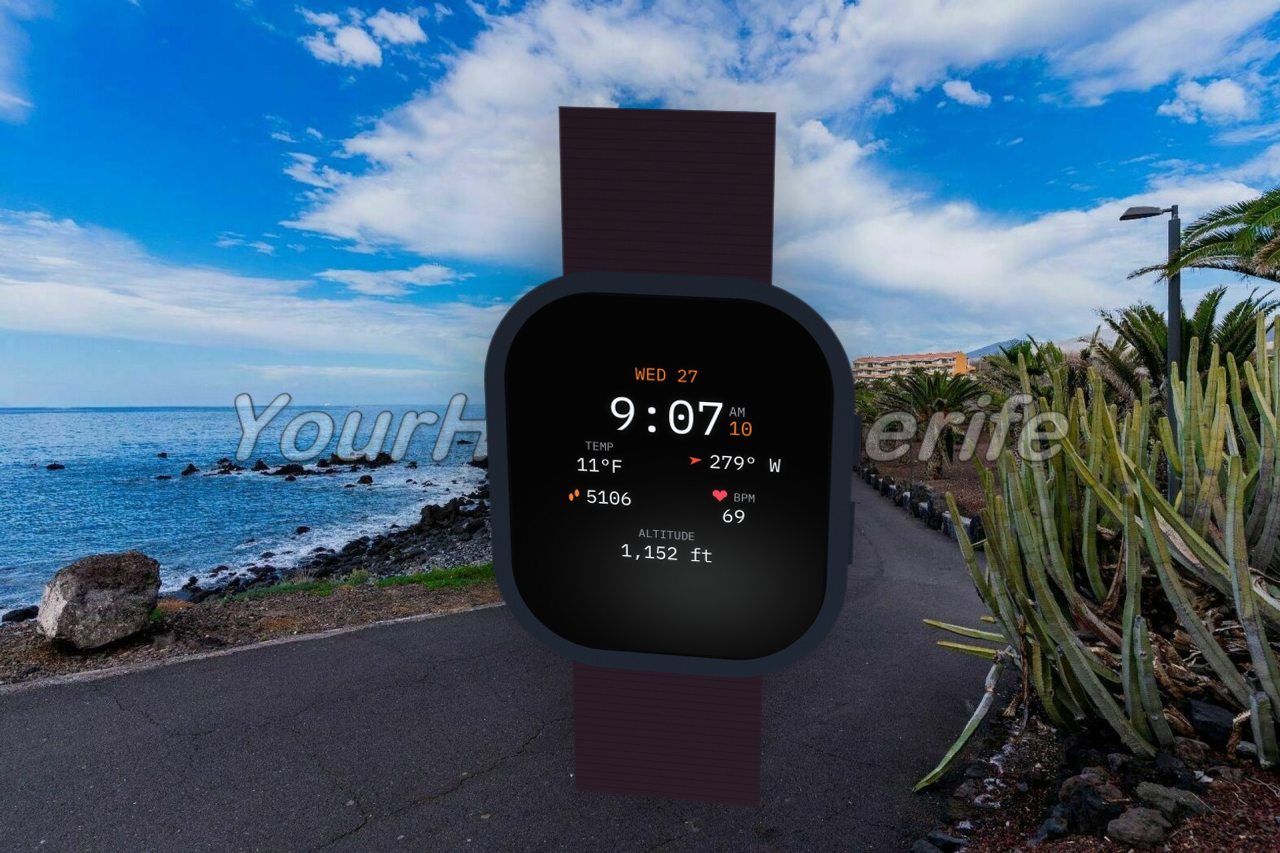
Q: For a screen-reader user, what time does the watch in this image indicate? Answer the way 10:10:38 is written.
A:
9:07:10
